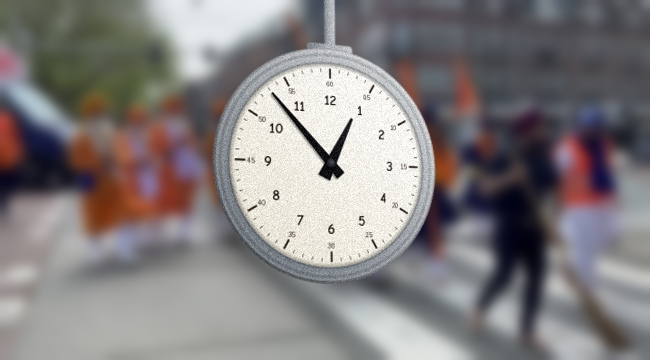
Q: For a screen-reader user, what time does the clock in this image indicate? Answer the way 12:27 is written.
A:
12:53
